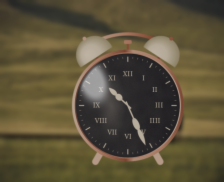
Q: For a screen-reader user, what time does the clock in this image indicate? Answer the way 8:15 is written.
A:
10:26
